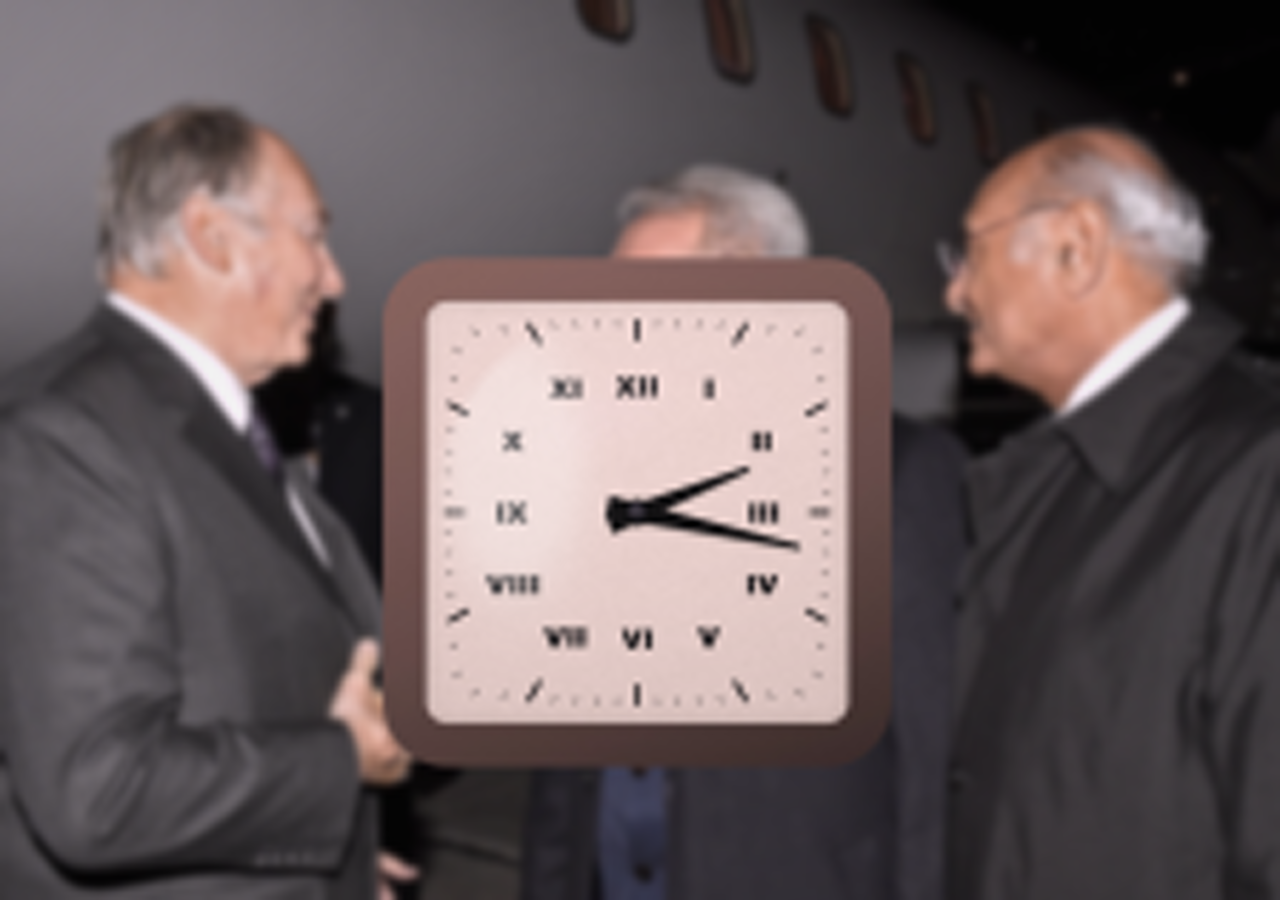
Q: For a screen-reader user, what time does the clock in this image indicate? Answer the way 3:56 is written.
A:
2:17
